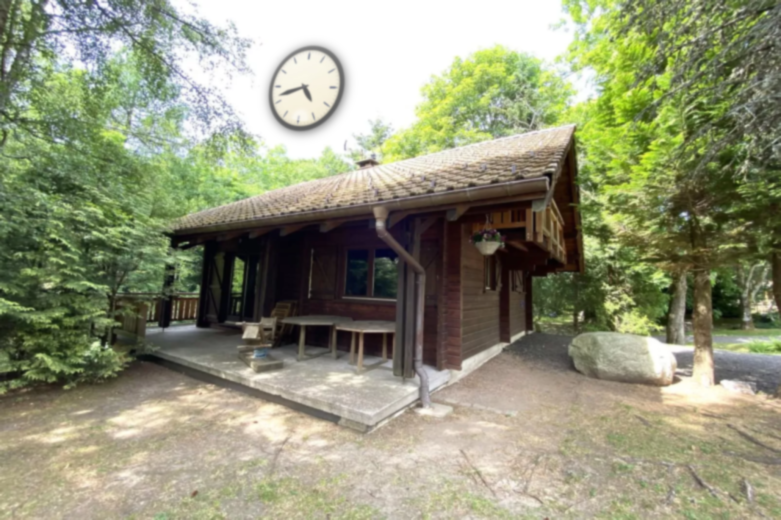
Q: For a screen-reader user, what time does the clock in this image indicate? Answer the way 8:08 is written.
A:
4:42
